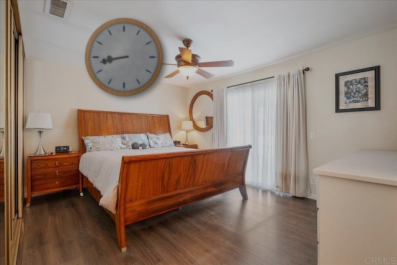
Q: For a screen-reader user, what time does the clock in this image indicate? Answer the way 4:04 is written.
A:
8:43
